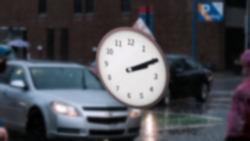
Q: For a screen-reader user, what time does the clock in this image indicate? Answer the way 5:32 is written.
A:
2:10
